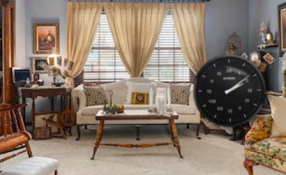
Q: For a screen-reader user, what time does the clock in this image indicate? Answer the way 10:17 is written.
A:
2:09
